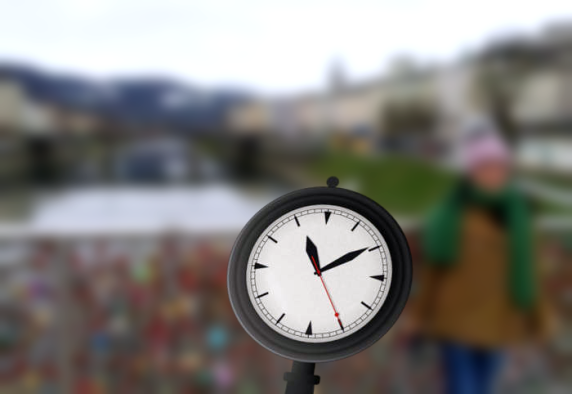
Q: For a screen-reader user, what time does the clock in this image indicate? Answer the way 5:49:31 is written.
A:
11:09:25
